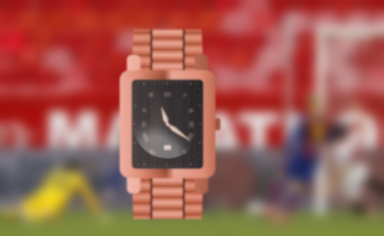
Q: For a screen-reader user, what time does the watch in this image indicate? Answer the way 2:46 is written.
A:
11:21
